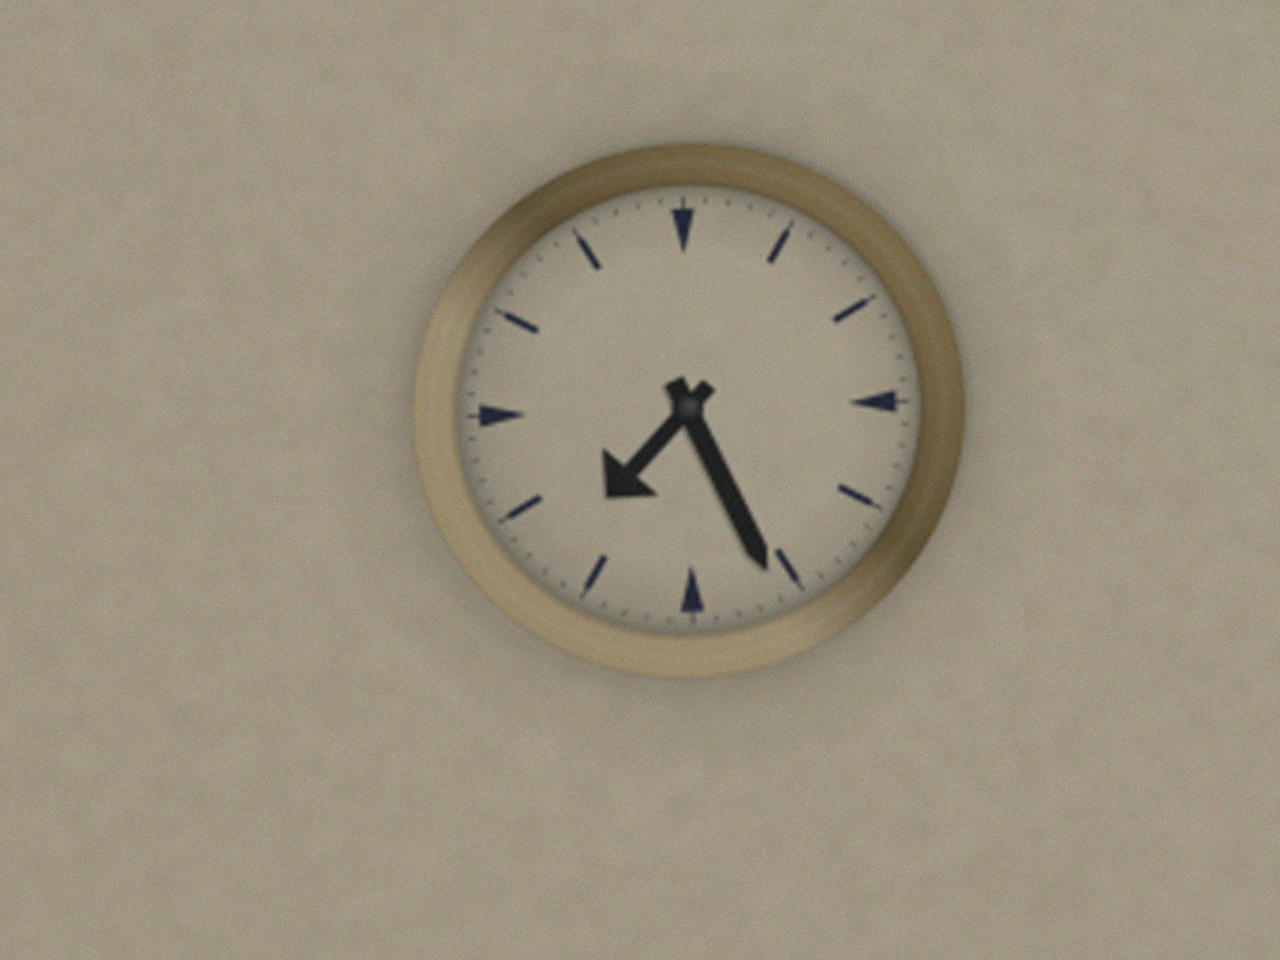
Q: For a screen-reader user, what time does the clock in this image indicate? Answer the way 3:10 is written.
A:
7:26
